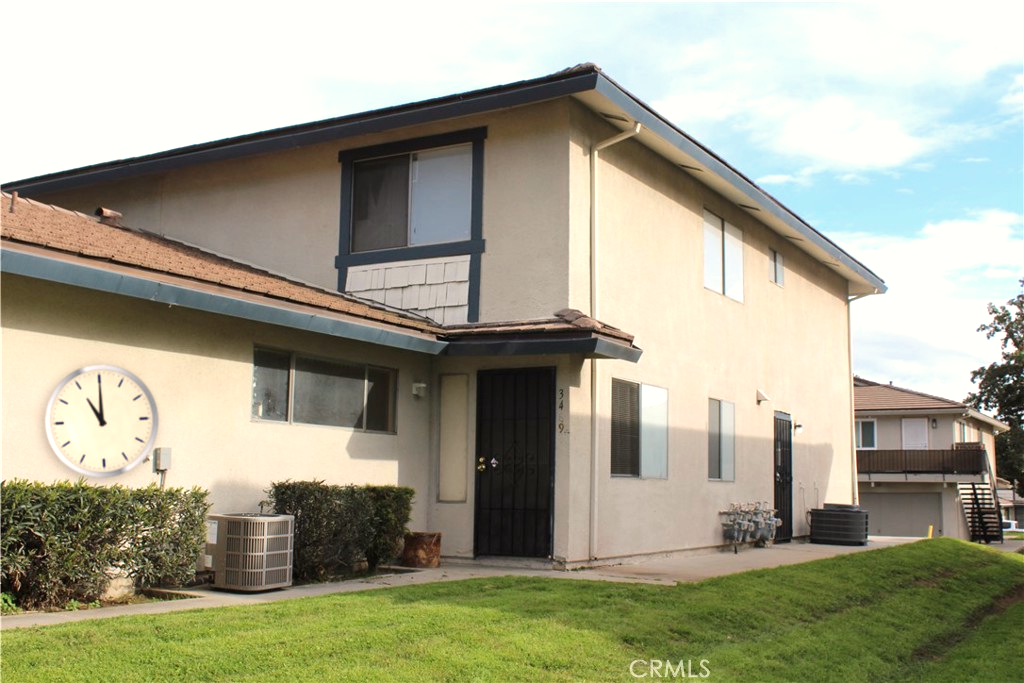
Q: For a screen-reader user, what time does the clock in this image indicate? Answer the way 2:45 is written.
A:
11:00
